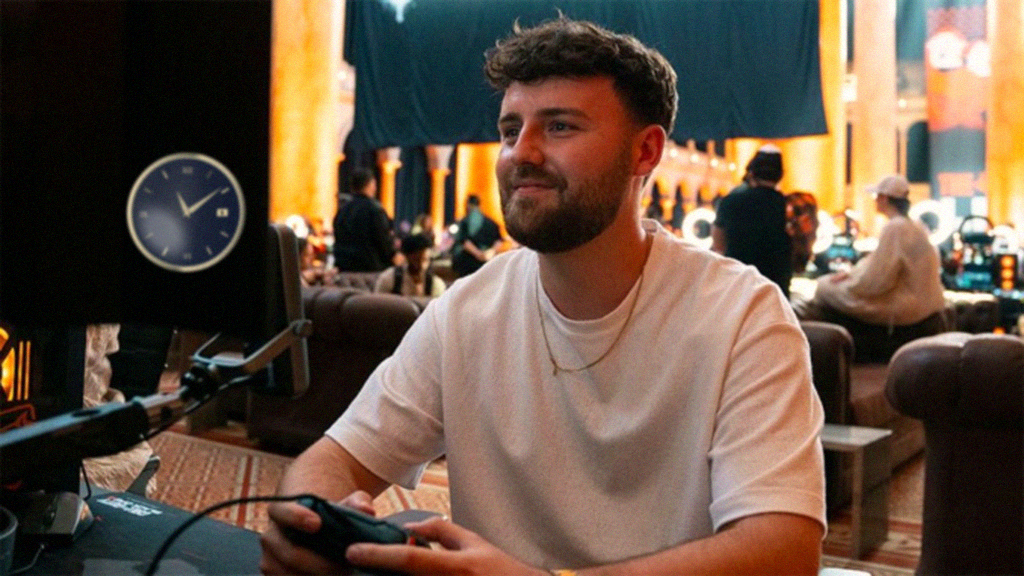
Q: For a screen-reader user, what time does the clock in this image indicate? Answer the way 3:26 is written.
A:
11:09
